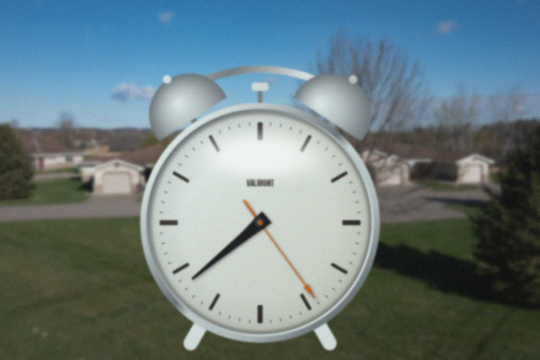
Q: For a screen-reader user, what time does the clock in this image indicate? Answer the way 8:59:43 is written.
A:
7:38:24
